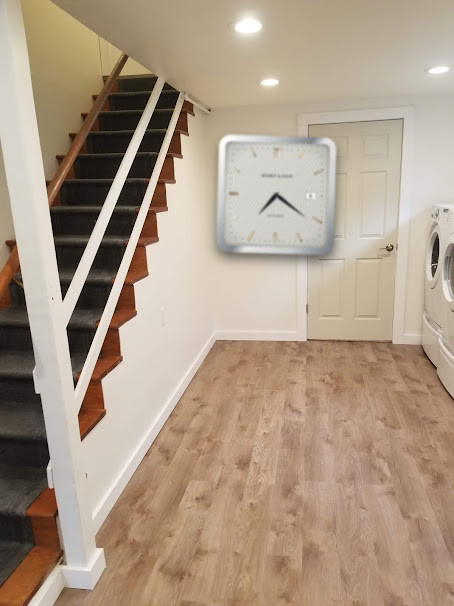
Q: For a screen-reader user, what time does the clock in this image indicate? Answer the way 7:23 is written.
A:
7:21
